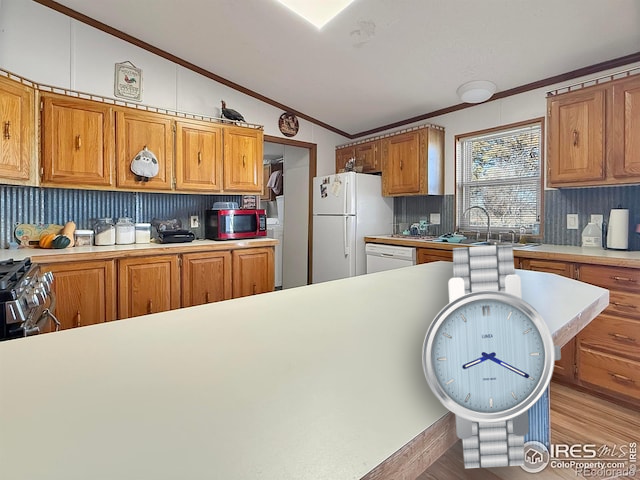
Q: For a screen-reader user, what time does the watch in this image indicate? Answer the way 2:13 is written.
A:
8:20
